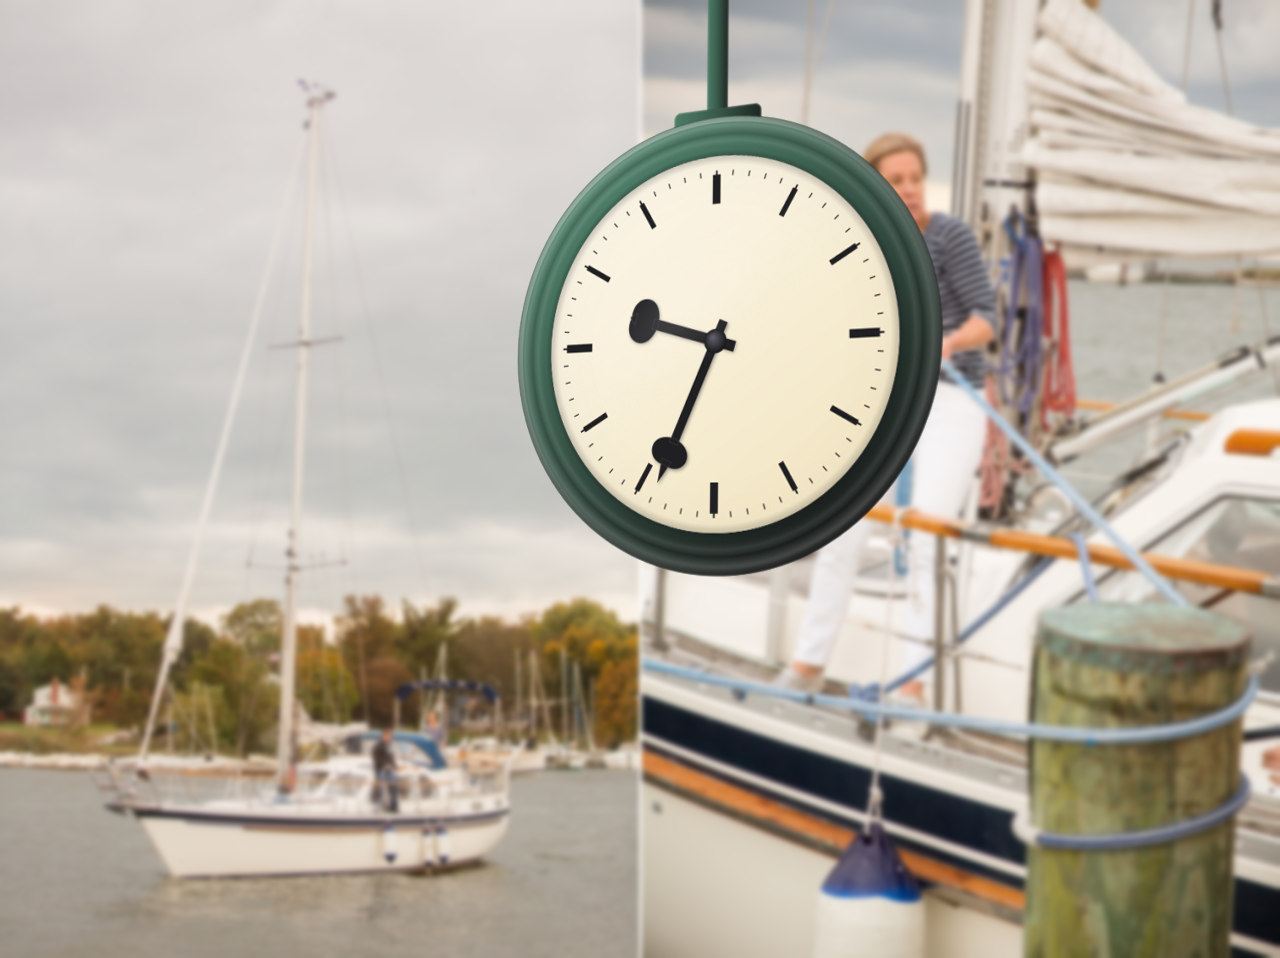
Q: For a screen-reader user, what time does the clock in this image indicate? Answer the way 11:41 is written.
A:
9:34
